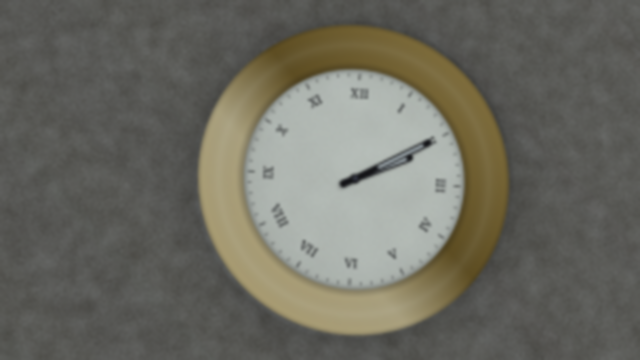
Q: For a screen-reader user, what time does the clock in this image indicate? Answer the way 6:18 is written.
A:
2:10
